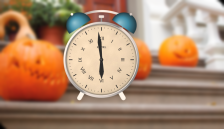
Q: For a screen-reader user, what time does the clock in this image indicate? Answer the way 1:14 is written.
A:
5:59
